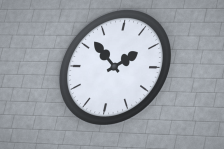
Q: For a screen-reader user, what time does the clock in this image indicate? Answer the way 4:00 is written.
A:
1:52
